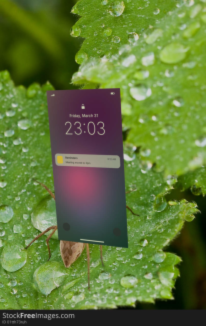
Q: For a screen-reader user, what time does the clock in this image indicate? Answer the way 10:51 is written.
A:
23:03
